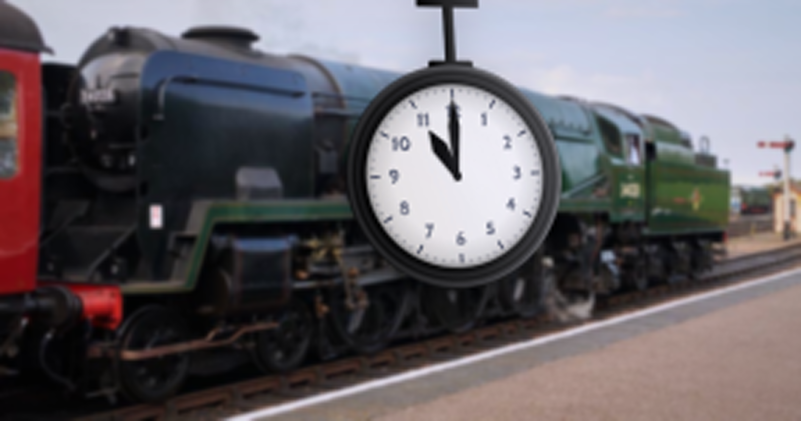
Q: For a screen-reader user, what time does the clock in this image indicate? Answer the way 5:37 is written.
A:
11:00
